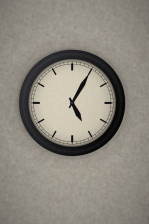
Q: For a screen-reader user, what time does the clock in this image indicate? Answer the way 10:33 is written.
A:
5:05
